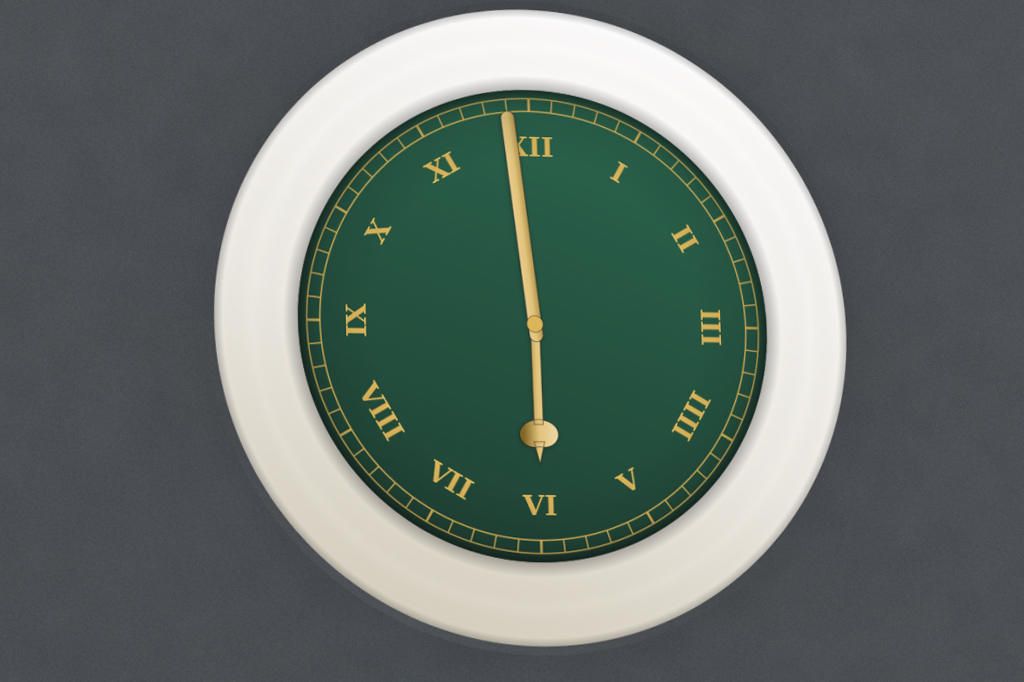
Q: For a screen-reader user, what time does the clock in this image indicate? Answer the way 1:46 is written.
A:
5:59
